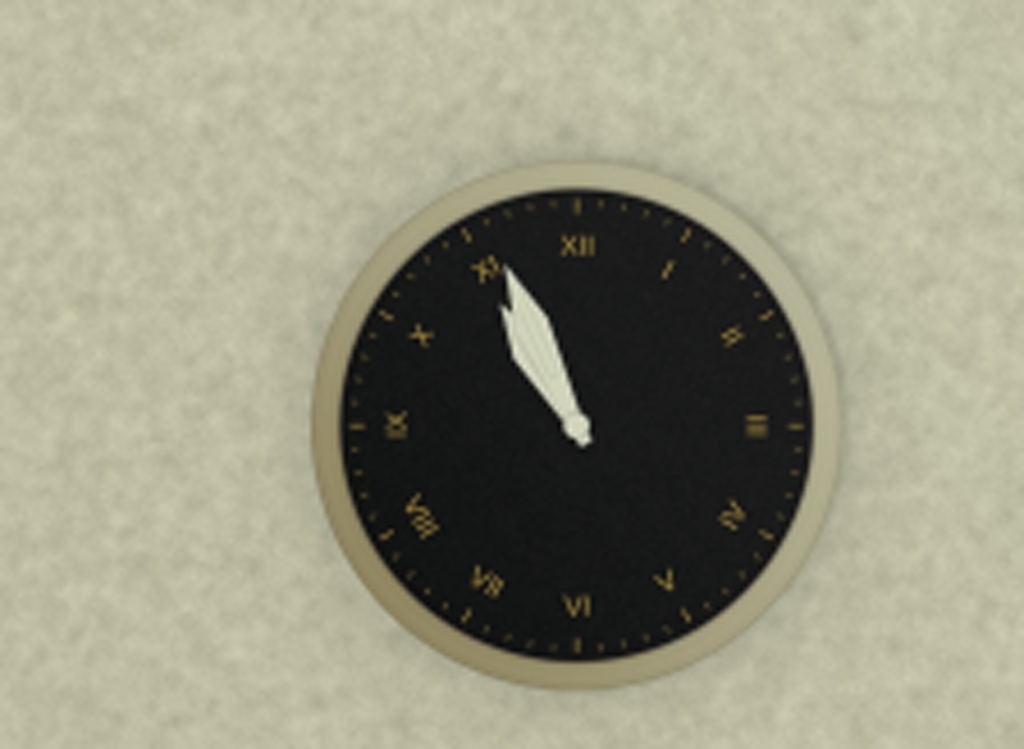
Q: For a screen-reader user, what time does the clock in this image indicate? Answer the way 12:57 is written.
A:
10:56
